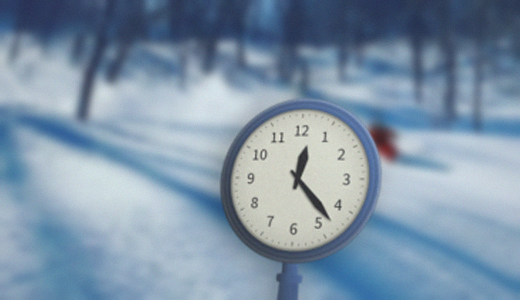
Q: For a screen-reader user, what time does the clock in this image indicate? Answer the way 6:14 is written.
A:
12:23
